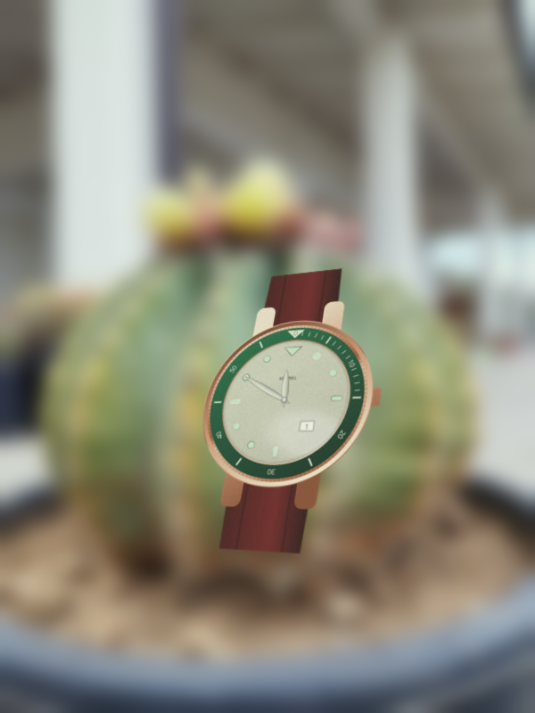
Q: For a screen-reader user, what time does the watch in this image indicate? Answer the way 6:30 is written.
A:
11:50
